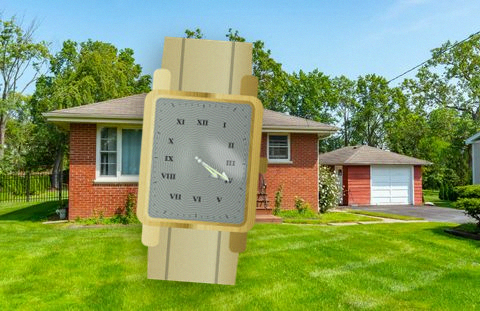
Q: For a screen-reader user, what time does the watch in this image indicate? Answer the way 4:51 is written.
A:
4:20
